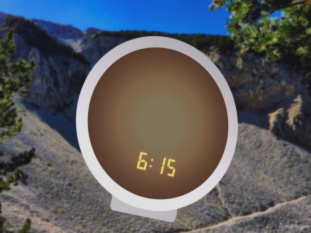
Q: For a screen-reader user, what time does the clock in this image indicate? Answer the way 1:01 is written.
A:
6:15
